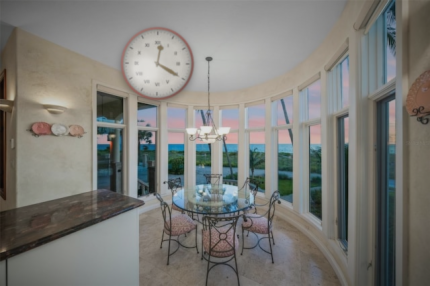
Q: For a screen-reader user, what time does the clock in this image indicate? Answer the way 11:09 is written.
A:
12:20
